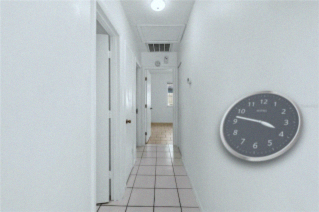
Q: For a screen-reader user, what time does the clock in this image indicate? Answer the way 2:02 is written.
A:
3:47
